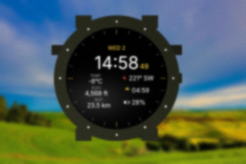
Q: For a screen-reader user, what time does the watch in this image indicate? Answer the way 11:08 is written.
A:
14:58
